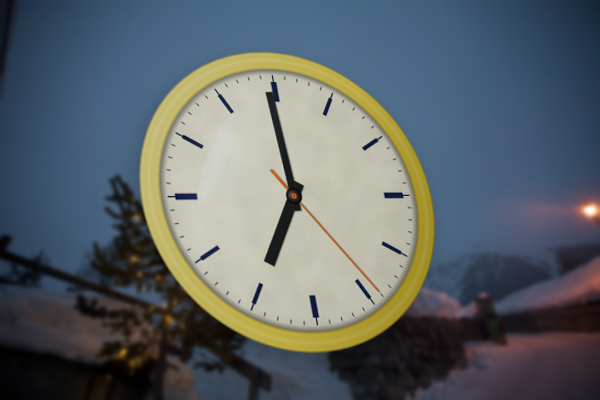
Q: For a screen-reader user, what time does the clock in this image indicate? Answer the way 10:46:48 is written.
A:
6:59:24
